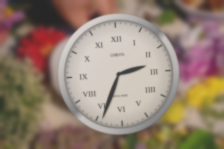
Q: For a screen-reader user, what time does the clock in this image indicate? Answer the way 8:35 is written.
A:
2:34
